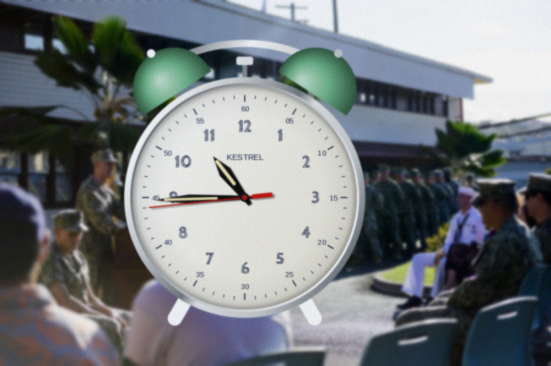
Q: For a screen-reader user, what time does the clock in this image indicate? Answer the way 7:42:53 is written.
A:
10:44:44
